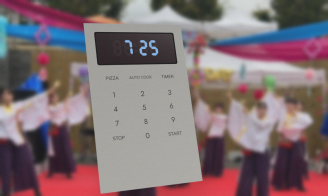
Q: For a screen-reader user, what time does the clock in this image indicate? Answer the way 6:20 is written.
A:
7:25
